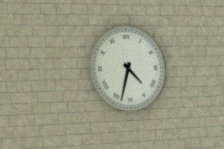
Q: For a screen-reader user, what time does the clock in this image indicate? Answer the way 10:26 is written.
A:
4:33
